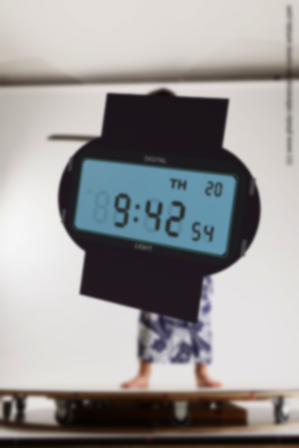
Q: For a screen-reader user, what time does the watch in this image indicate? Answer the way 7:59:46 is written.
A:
9:42:54
